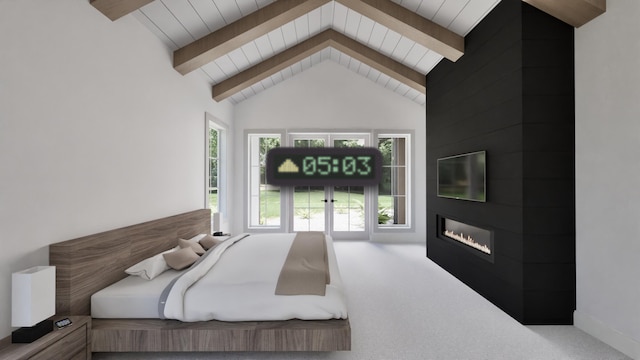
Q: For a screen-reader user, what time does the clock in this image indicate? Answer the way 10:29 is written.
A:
5:03
